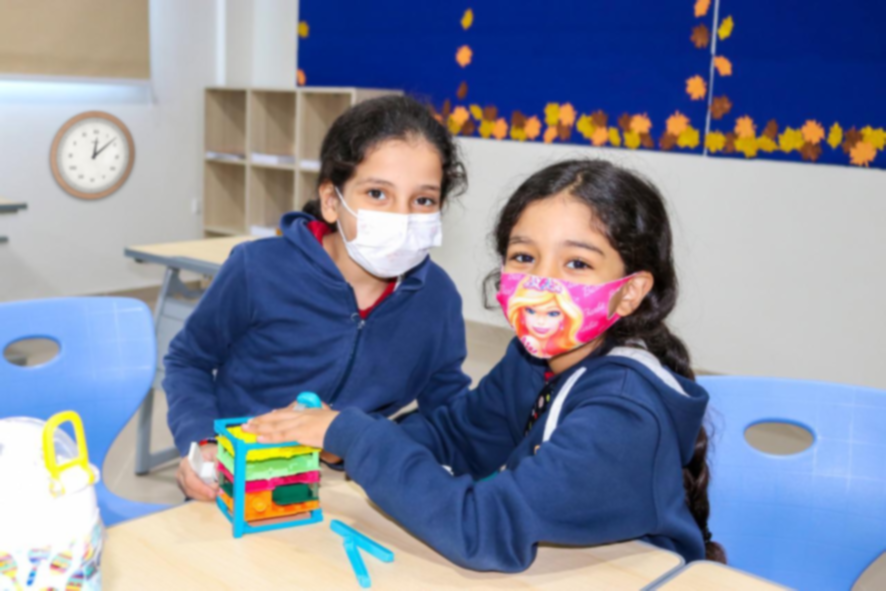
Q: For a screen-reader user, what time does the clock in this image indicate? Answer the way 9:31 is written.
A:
12:08
